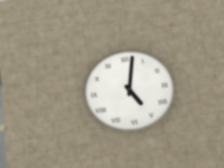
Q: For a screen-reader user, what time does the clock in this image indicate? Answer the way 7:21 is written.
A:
5:02
